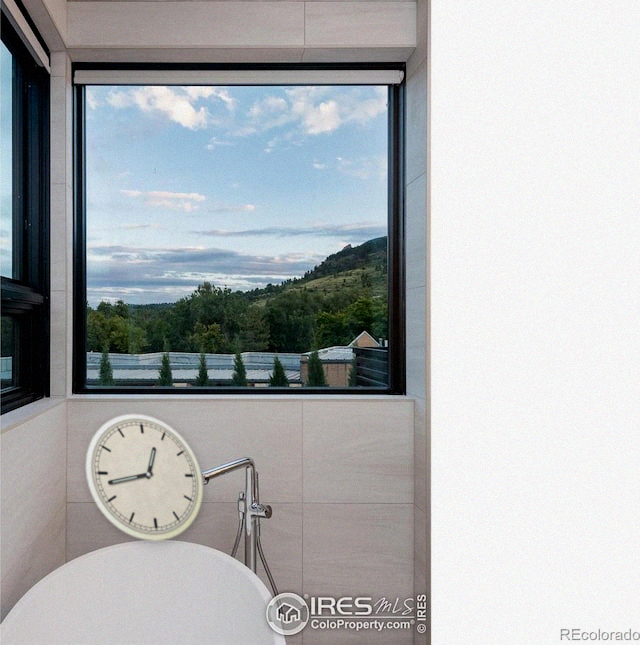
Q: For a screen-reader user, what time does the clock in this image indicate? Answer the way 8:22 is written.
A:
12:43
